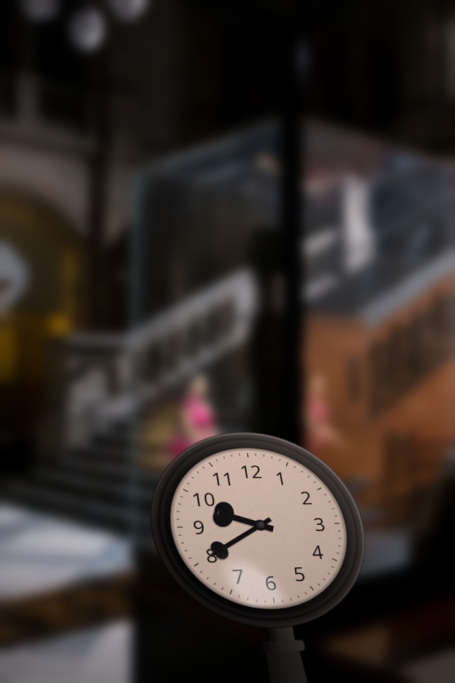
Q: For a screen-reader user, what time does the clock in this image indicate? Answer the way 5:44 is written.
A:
9:40
